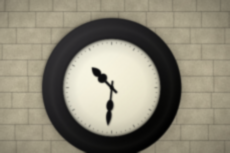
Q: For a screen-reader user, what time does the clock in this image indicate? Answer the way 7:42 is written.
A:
10:31
